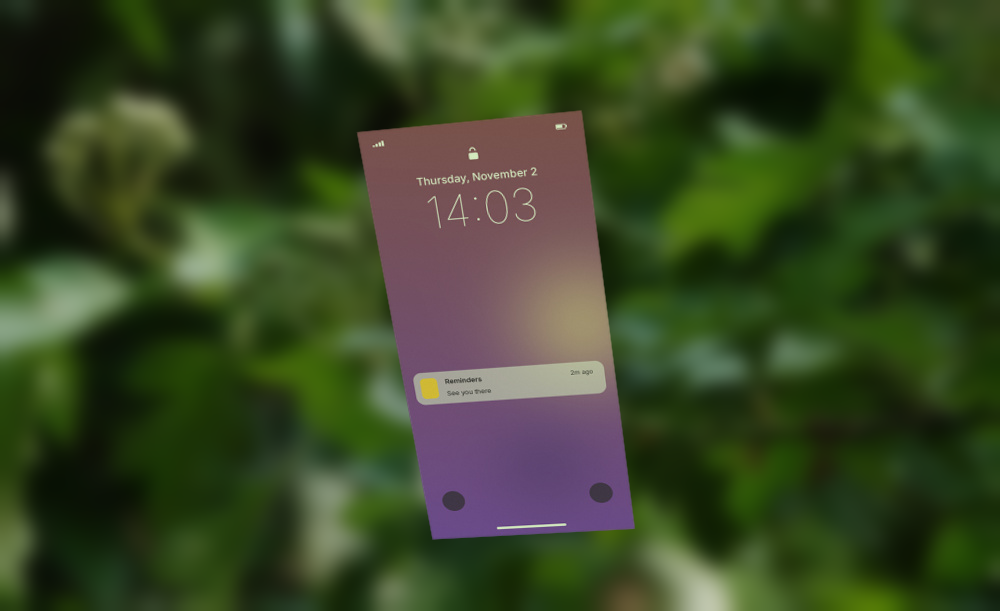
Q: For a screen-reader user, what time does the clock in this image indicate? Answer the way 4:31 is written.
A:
14:03
